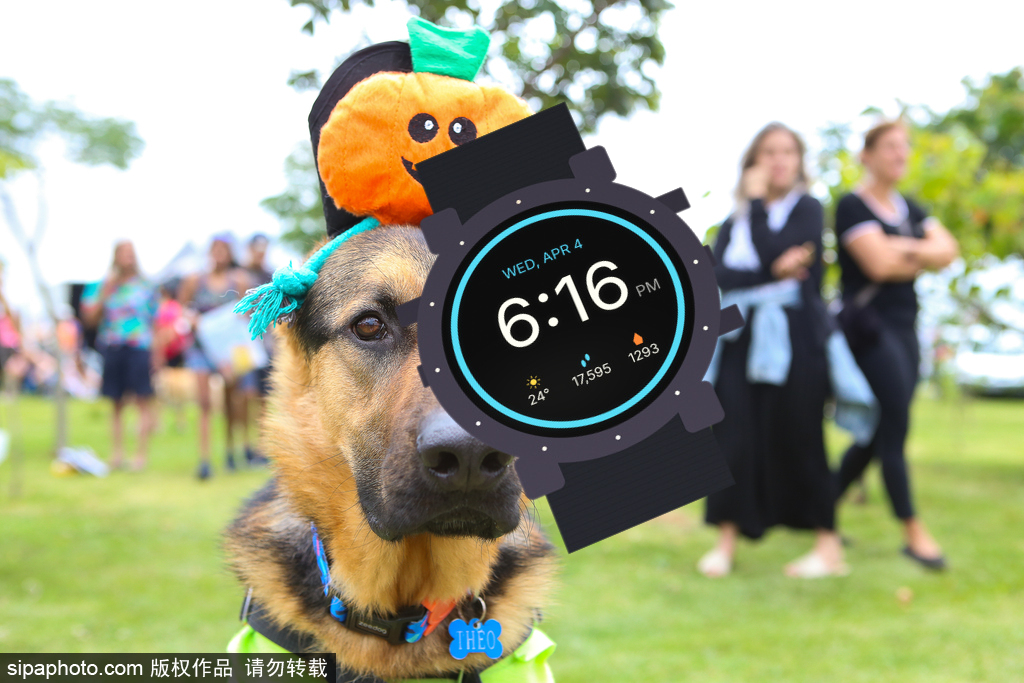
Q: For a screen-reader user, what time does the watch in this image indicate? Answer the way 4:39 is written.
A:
6:16
